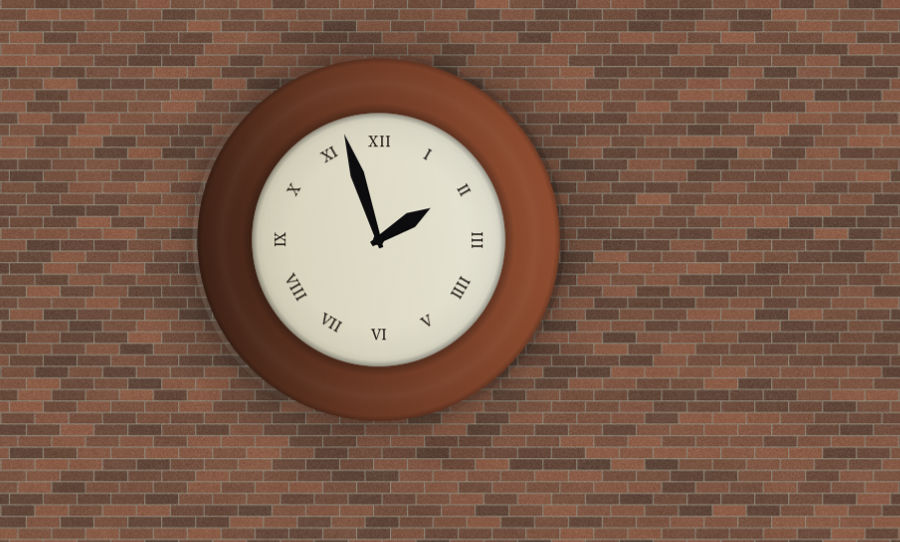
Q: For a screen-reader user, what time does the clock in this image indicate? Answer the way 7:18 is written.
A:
1:57
